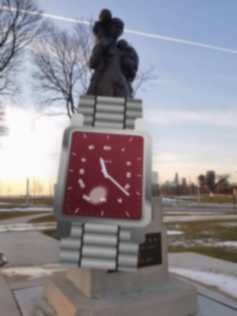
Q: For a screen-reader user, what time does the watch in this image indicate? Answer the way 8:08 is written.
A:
11:22
